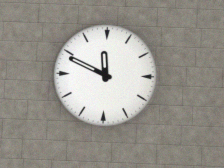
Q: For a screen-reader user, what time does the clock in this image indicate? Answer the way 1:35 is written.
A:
11:49
